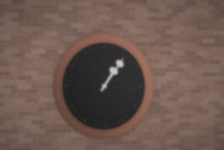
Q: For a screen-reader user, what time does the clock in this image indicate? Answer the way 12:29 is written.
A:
1:06
